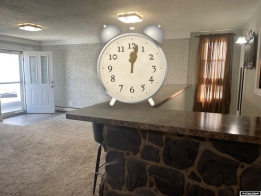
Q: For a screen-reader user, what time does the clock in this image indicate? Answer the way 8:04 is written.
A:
12:02
